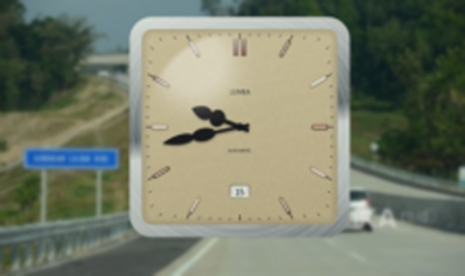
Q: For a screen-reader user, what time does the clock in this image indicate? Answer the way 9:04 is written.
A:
9:43
